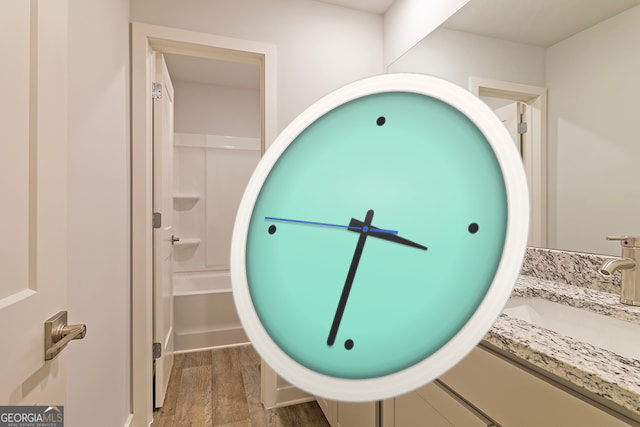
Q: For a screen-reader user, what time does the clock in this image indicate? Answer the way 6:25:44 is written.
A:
3:31:46
